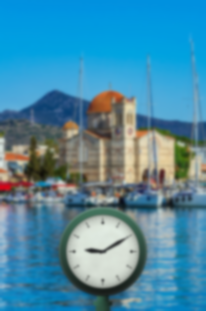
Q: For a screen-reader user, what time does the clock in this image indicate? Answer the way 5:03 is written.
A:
9:10
